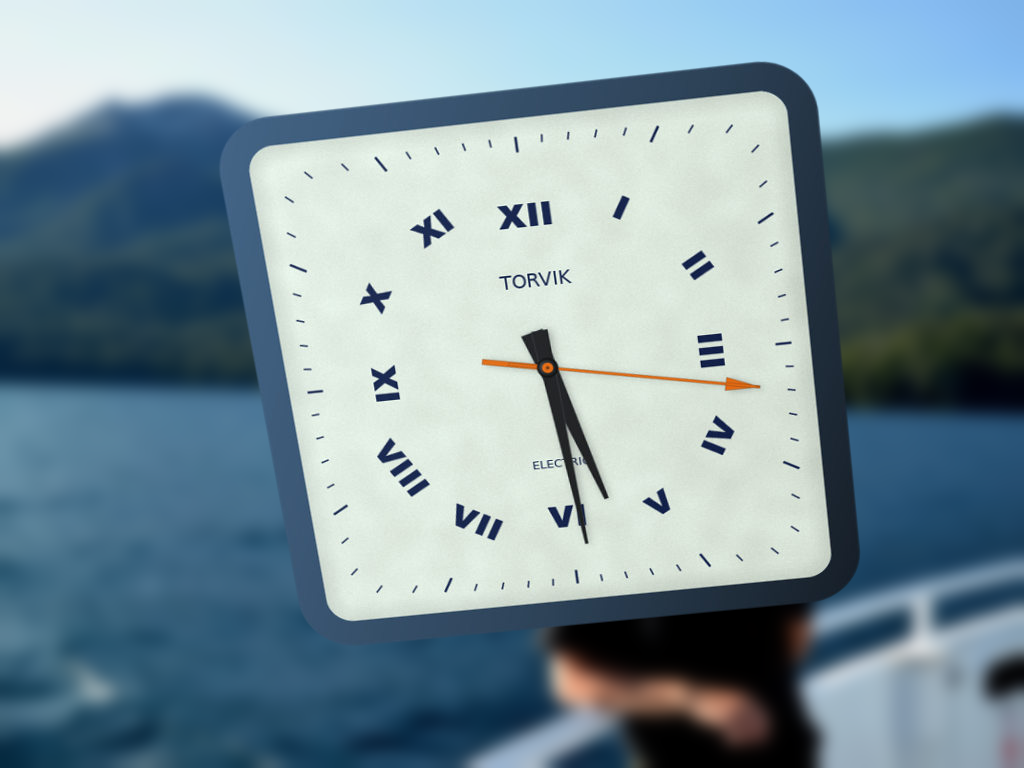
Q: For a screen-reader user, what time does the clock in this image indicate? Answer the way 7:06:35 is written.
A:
5:29:17
